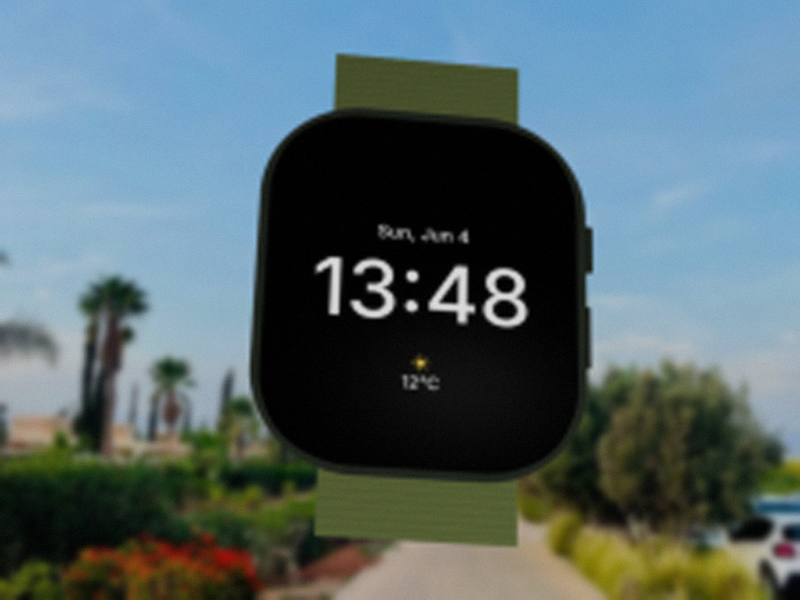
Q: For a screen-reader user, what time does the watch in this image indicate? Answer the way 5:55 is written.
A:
13:48
